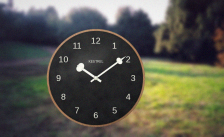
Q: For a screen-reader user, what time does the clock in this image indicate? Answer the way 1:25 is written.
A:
10:09
